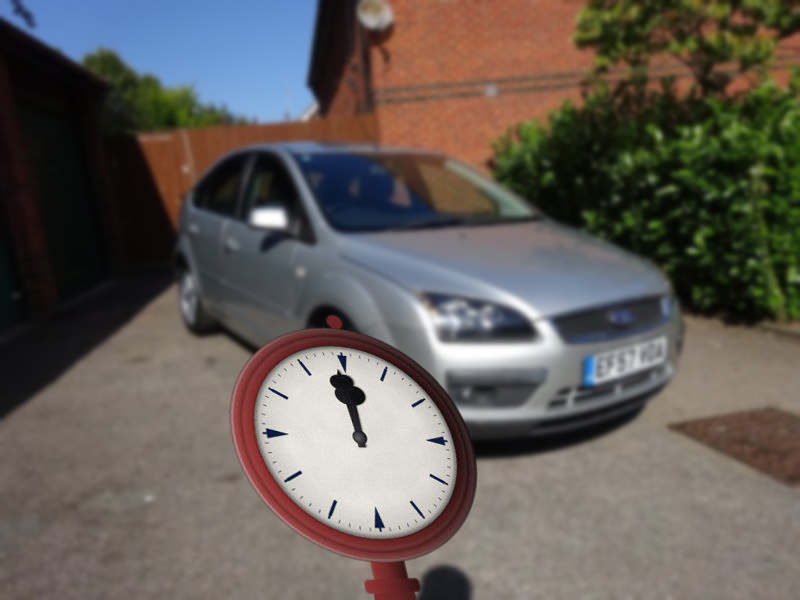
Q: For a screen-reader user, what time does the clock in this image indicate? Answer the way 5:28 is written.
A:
11:59
